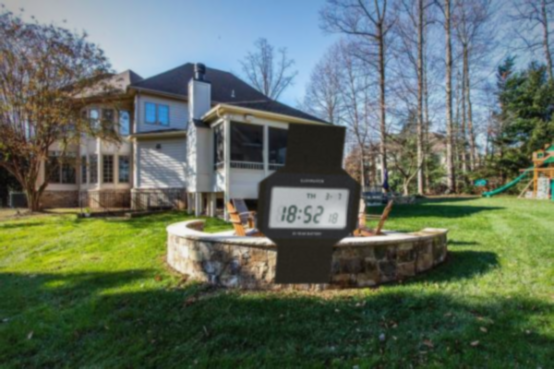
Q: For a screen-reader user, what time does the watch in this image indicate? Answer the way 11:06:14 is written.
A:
18:52:18
